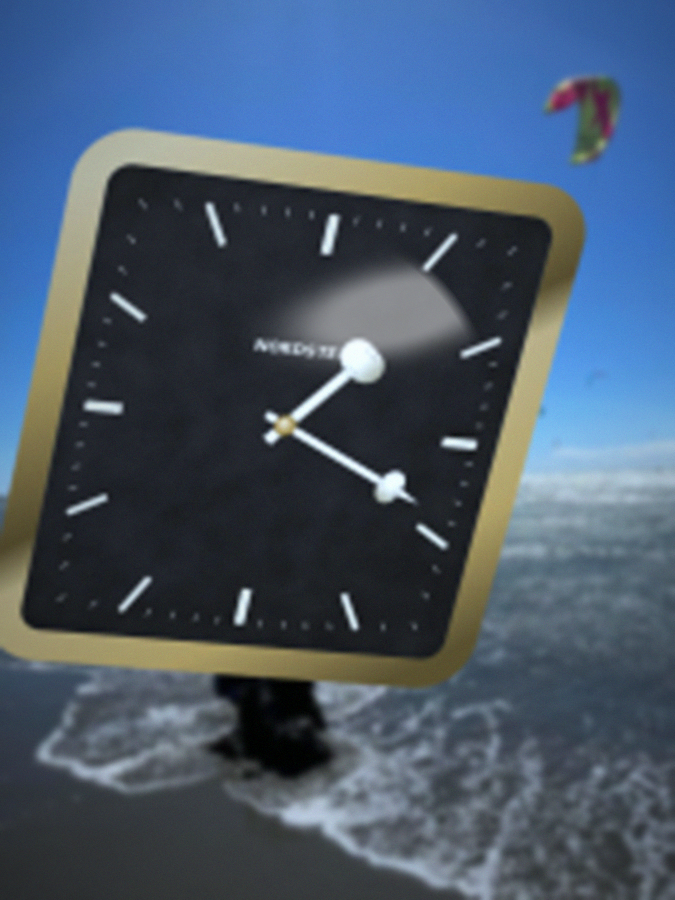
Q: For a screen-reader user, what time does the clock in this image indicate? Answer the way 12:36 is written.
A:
1:19
